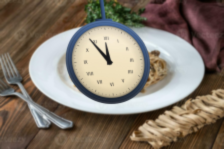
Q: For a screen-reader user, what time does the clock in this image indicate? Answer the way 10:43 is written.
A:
11:54
